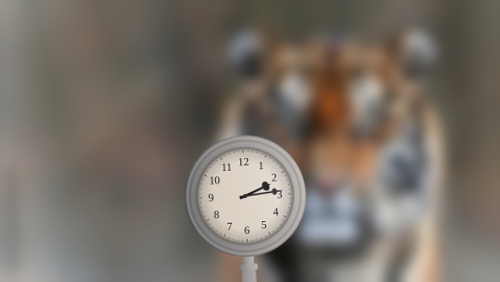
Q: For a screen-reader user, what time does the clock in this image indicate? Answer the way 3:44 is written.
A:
2:14
